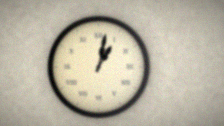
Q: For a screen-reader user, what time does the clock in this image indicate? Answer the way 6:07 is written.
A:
1:02
